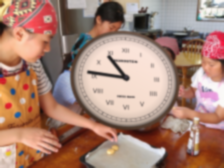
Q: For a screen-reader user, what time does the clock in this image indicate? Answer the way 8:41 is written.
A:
10:46
